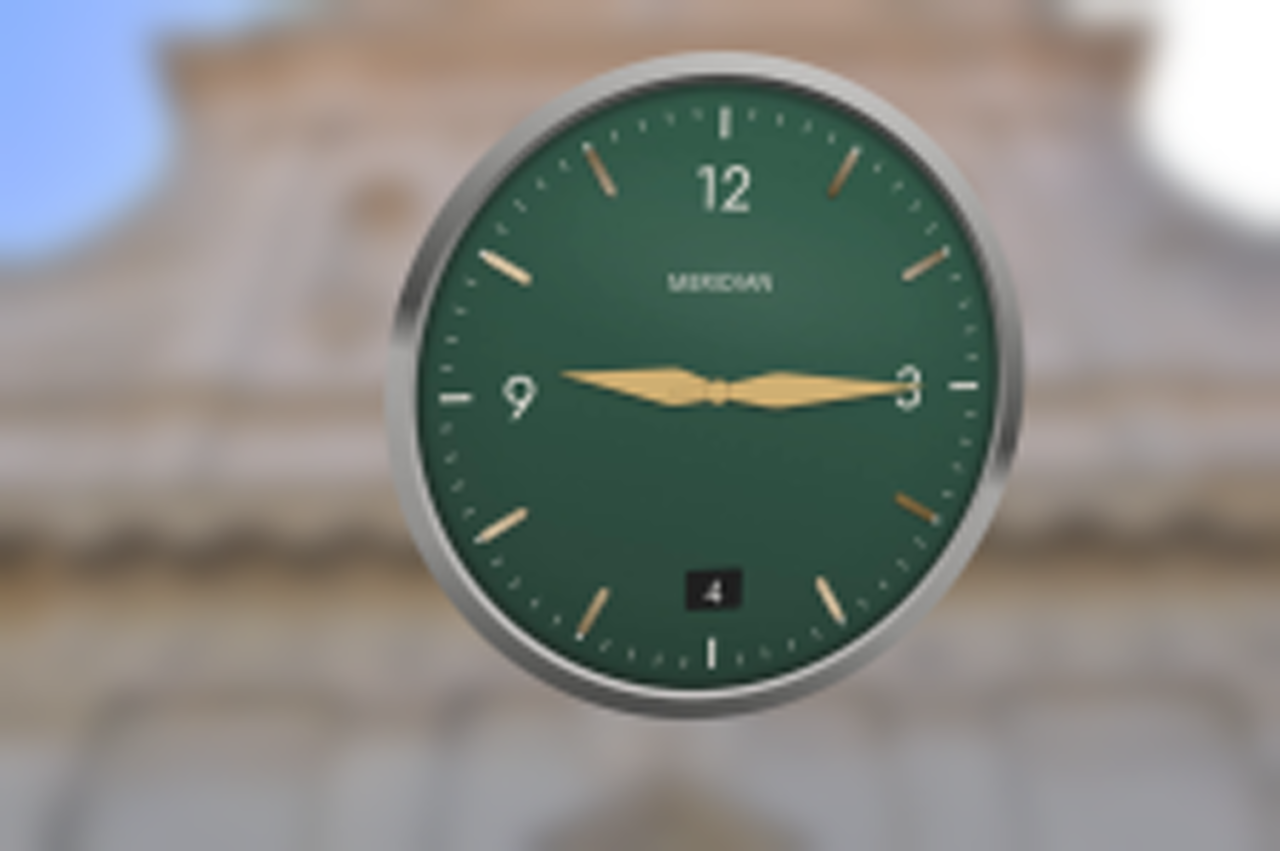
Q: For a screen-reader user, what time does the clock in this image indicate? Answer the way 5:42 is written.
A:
9:15
